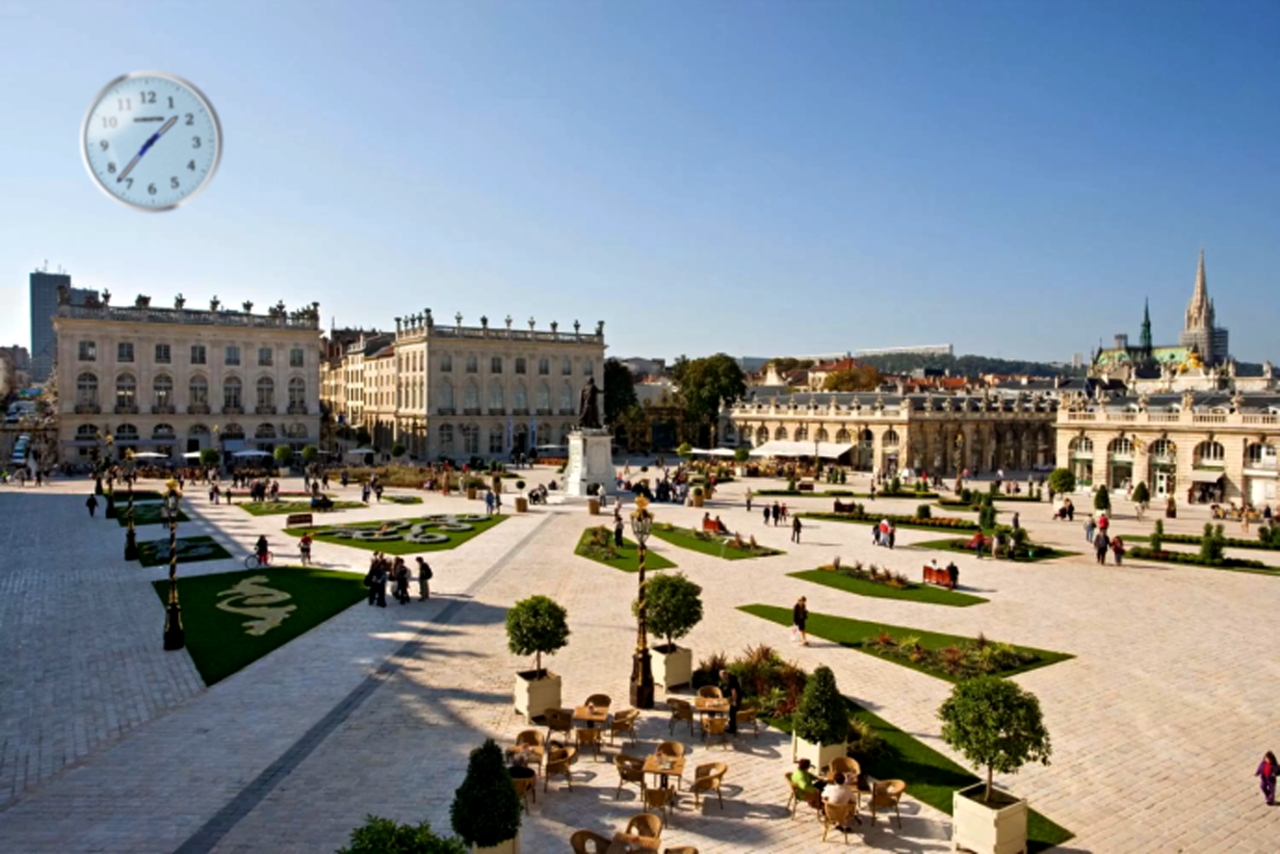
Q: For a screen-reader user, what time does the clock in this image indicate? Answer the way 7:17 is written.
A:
1:37
